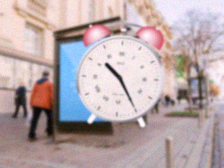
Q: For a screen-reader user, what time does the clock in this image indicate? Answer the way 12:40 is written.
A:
10:25
